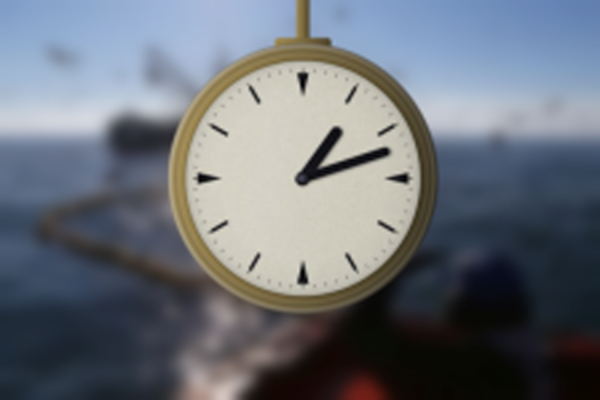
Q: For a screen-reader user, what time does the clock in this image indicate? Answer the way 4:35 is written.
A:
1:12
